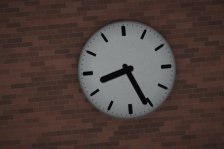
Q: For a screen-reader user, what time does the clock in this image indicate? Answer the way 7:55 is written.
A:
8:26
